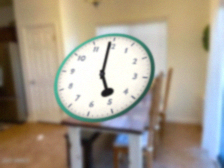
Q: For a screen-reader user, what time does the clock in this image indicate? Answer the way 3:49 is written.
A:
4:59
